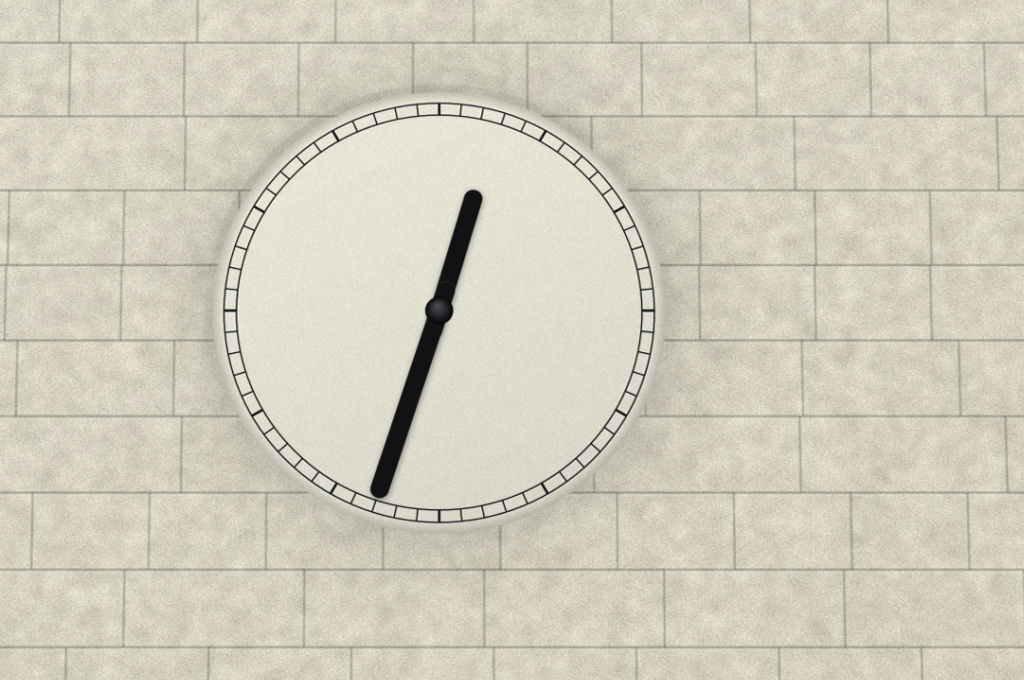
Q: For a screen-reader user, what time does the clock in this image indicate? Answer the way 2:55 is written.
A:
12:33
